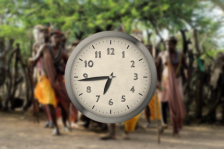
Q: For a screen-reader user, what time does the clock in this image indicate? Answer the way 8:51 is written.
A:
6:44
